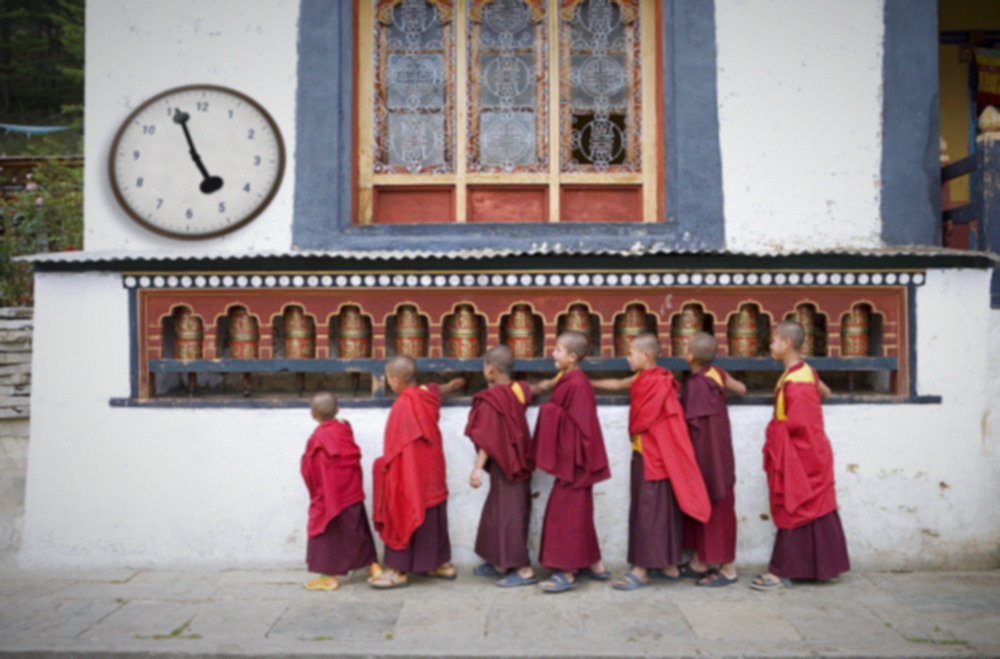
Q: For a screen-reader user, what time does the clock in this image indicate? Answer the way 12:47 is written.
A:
4:56
